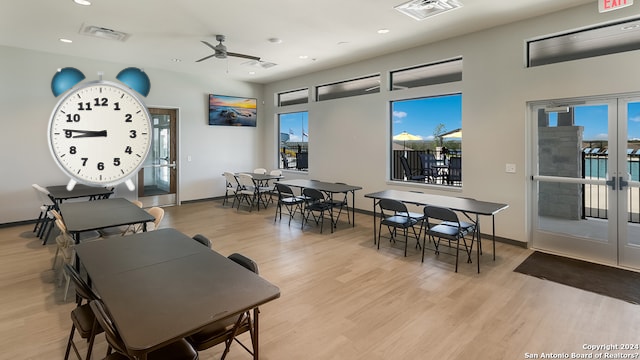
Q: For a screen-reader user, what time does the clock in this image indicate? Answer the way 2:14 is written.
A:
8:46
